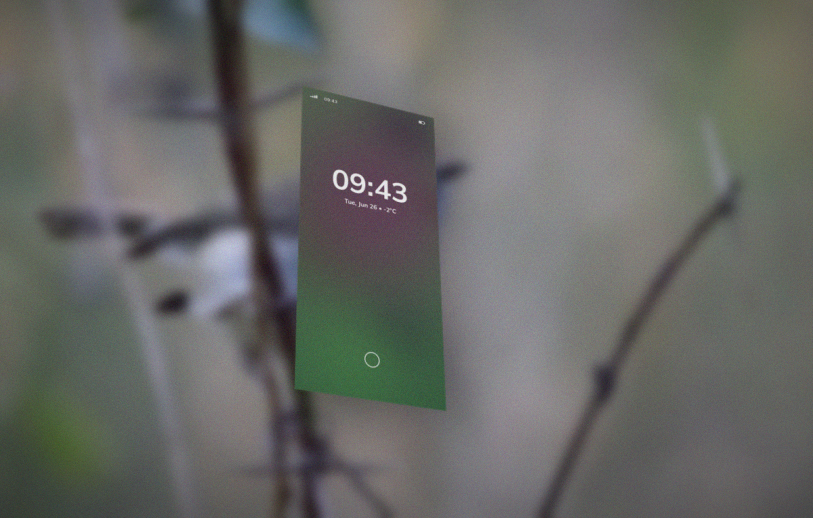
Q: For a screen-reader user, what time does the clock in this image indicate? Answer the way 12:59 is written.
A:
9:43
